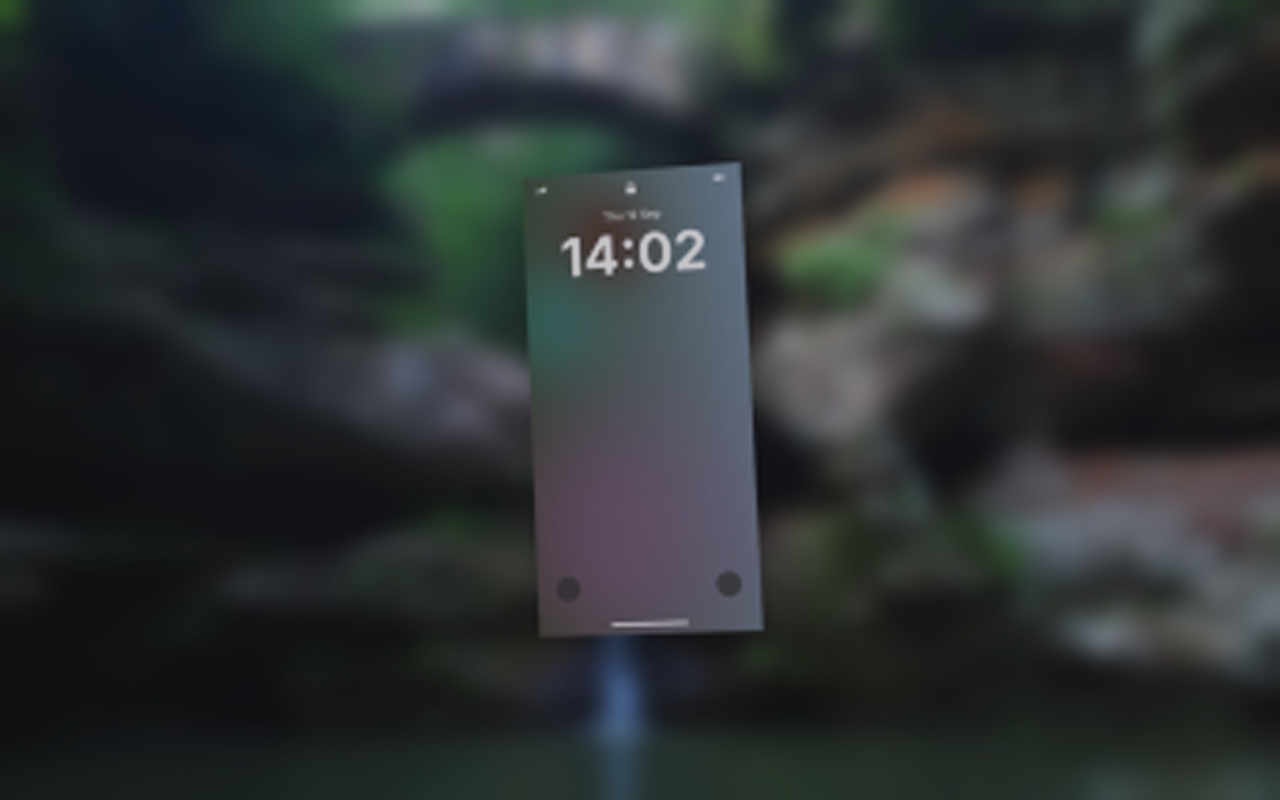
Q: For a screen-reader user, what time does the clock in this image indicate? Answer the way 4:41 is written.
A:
14:02
